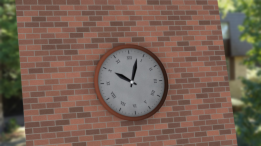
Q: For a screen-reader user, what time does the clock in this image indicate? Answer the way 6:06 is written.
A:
10:03
